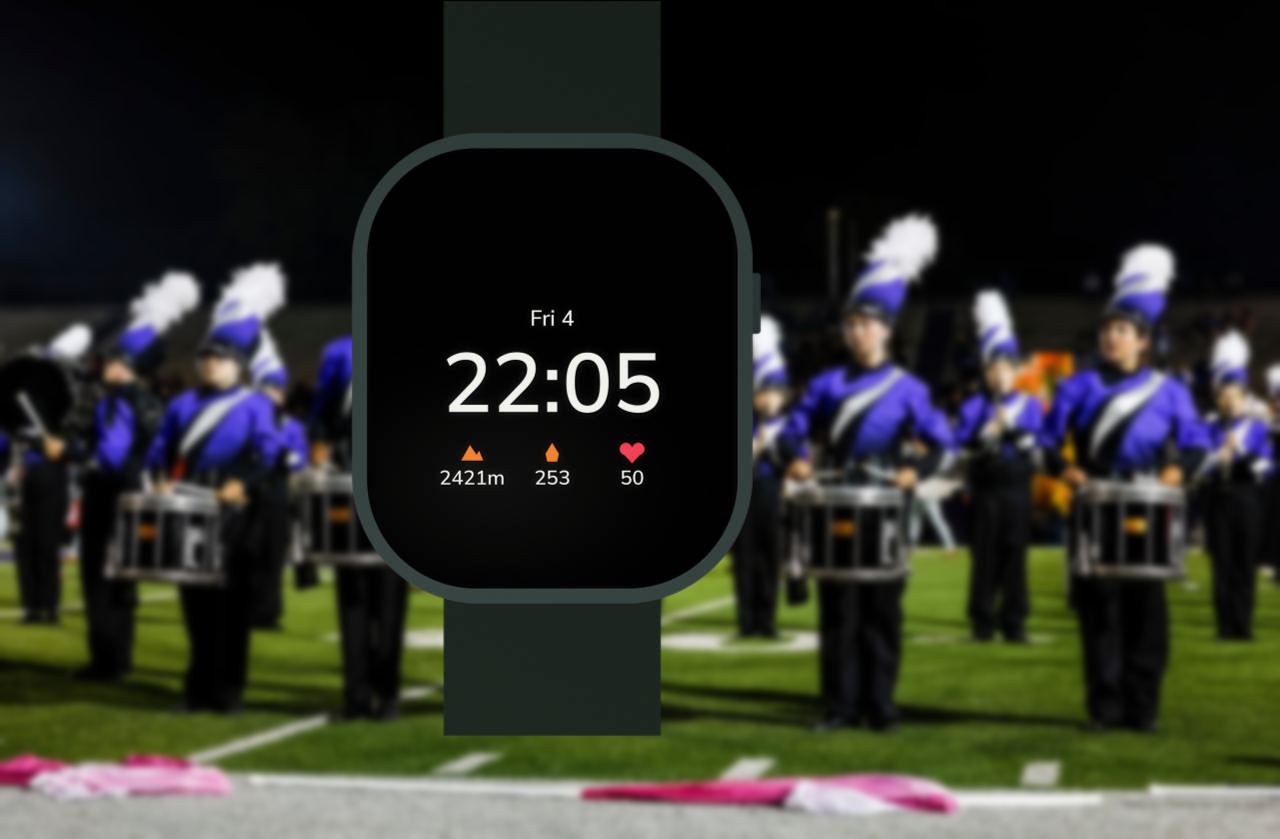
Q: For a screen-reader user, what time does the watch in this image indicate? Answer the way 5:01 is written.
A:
22:05
